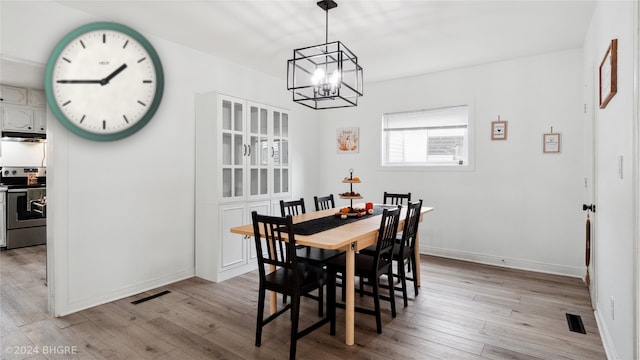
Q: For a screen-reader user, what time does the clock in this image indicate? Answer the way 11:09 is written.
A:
1:45
